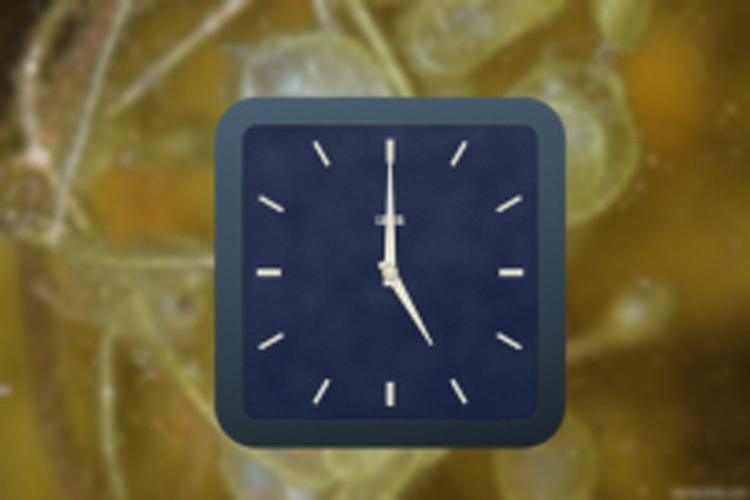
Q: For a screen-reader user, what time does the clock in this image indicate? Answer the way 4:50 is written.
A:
5:00
